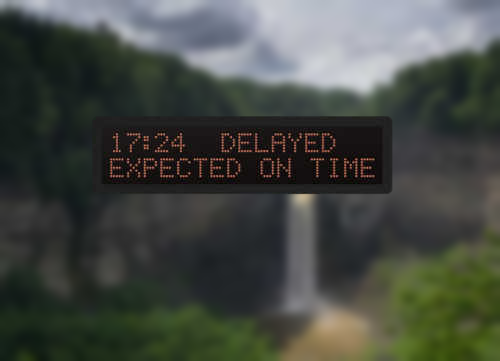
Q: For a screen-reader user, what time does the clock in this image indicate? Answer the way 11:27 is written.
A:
17:24
